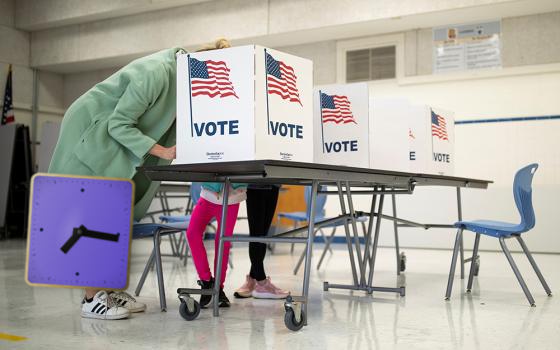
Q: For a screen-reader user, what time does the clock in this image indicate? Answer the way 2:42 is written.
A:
7:16
